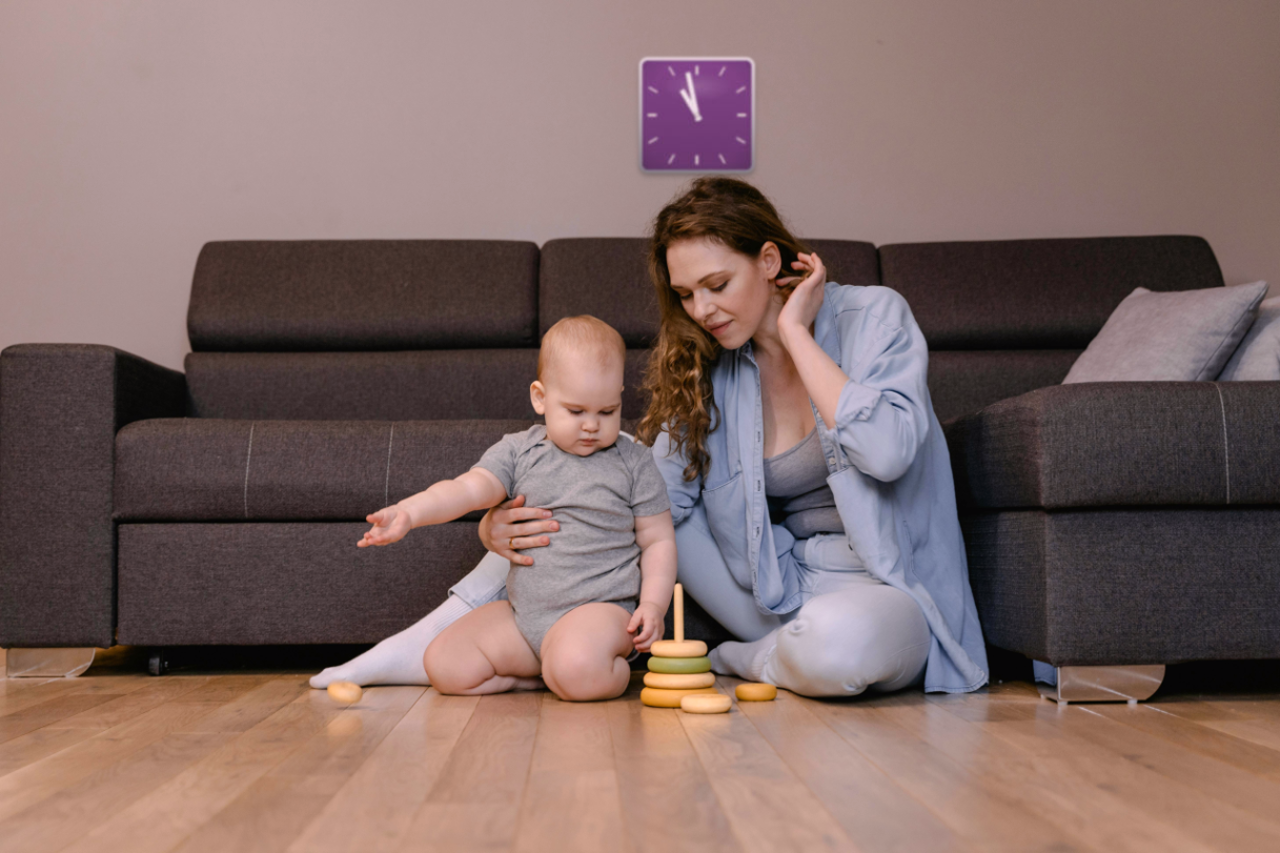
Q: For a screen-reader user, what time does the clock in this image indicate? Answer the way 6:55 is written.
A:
10:58
